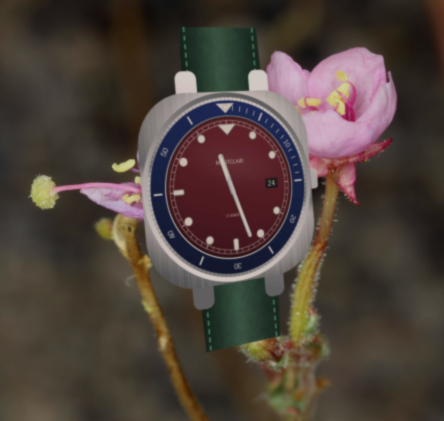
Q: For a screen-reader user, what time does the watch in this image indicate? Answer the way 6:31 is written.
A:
11:27
